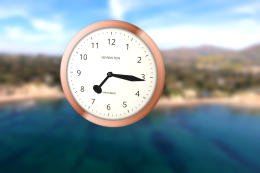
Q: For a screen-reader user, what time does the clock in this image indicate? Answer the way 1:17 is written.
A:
7:16
